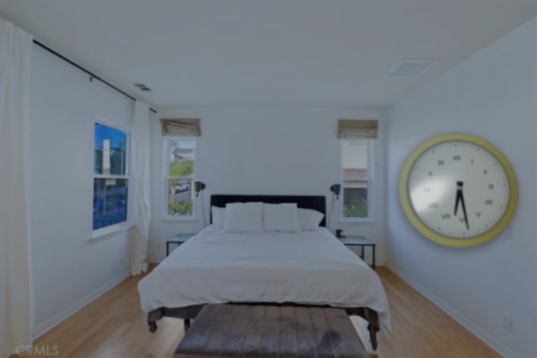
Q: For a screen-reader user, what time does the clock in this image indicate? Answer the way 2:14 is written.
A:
6:29
